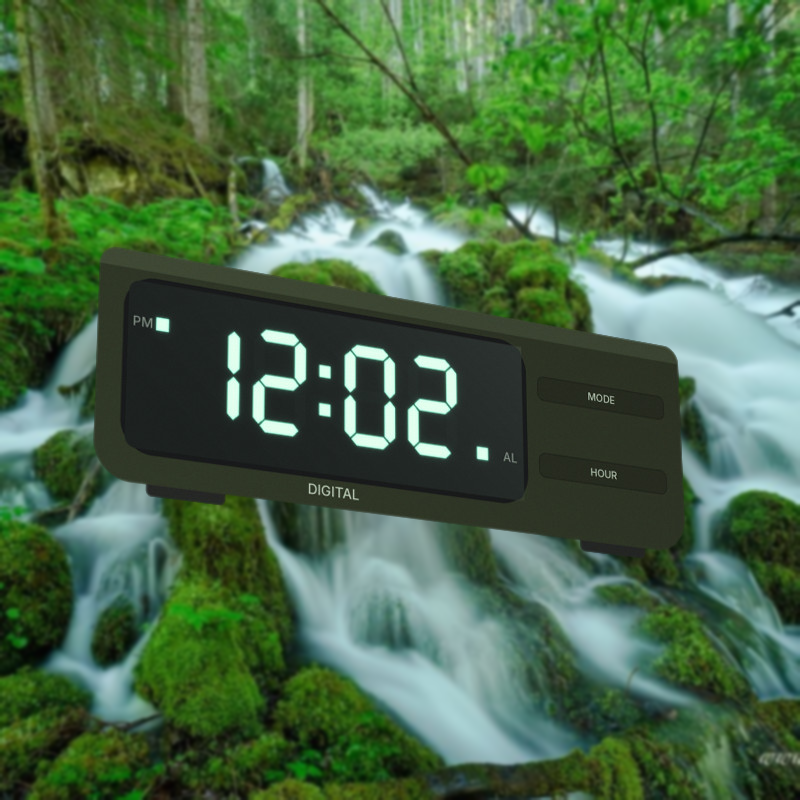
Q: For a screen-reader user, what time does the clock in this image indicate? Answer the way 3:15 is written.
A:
12:02
